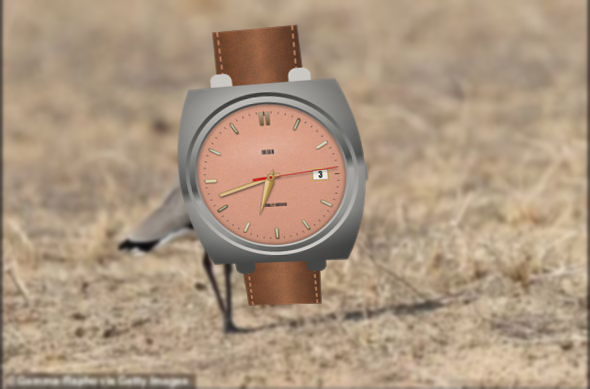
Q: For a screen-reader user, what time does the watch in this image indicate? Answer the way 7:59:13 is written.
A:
6:42:14
